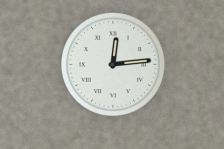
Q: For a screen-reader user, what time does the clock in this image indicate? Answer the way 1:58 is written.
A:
12:14
